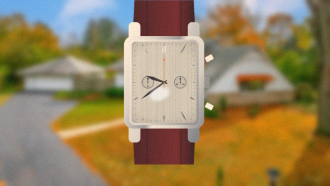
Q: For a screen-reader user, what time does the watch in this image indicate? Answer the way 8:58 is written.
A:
9:39
